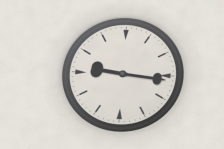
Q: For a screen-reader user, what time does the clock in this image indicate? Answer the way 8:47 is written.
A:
9:16
